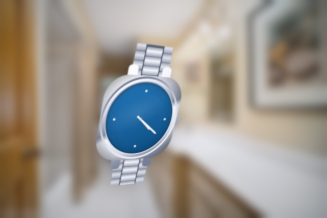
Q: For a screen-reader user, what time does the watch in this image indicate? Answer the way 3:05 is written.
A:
4:21
